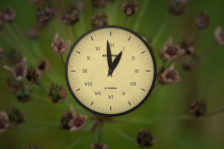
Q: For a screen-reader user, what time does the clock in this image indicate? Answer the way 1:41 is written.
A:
12:59
